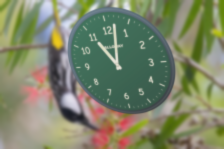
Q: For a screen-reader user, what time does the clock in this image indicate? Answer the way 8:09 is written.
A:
11:02
